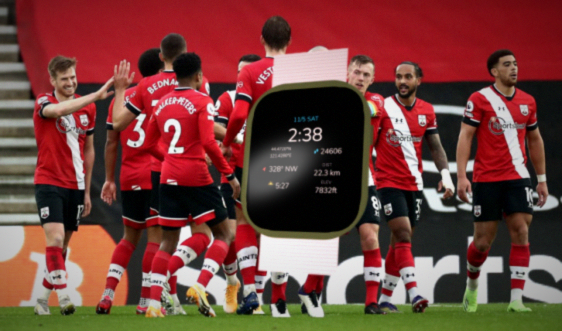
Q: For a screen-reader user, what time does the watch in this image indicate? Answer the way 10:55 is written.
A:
2:38
